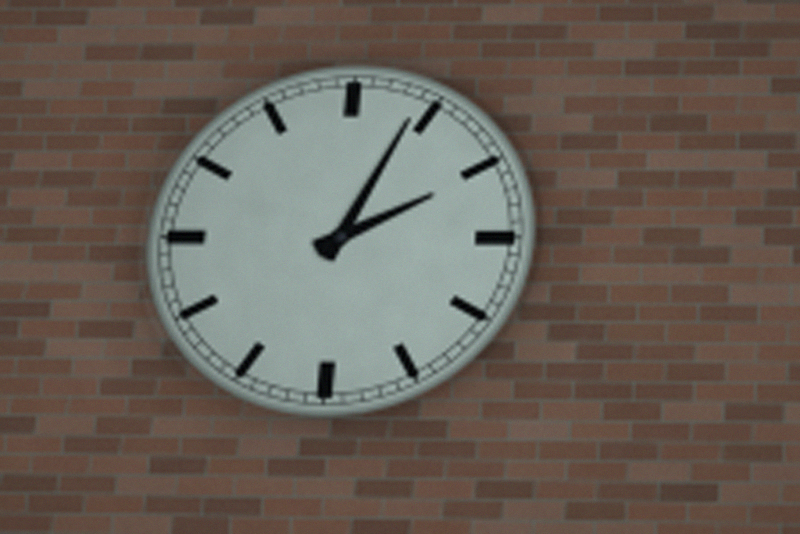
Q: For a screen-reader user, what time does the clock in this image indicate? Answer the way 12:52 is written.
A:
2:04
